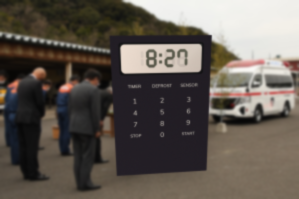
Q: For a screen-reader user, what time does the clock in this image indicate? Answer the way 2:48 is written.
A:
8:27
